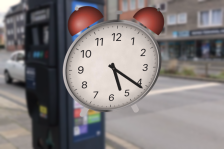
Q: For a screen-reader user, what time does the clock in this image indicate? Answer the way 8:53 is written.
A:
5:21
